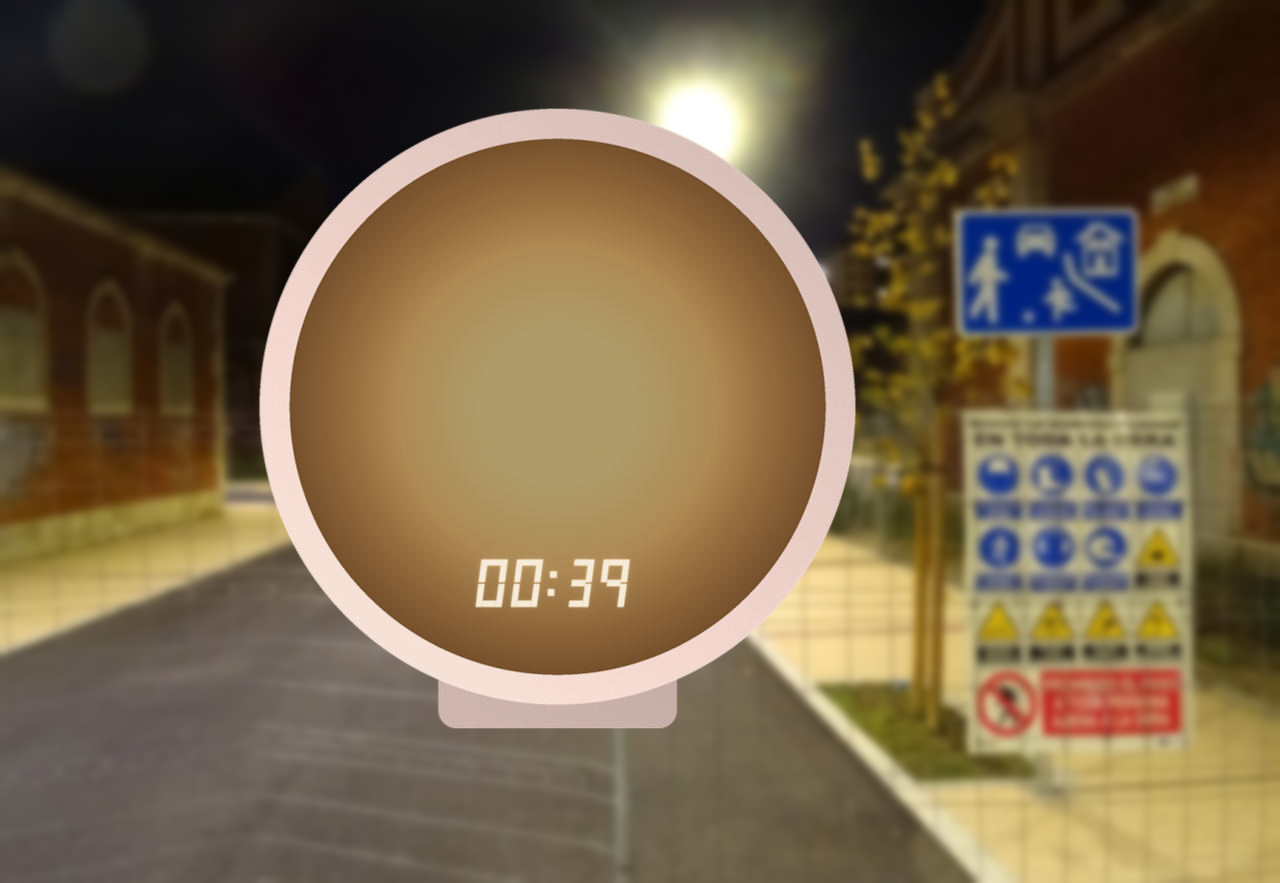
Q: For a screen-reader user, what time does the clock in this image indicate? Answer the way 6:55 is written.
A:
0:39
